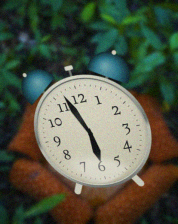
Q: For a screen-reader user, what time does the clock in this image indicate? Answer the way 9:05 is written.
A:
5:57
